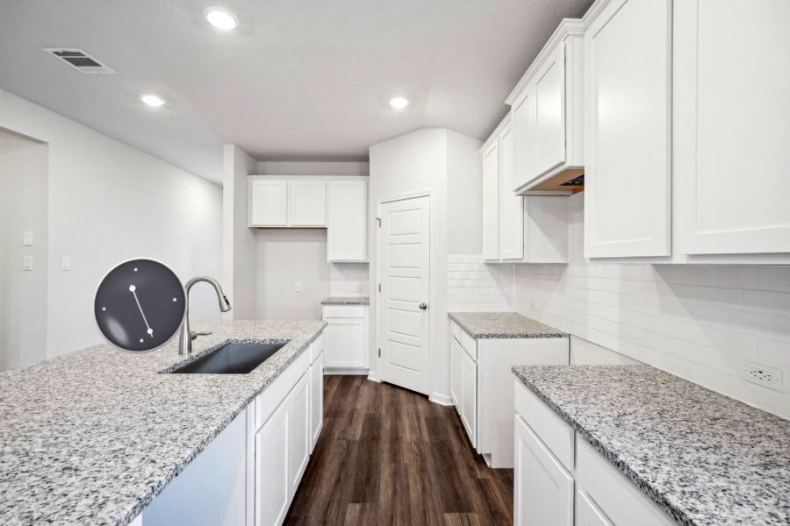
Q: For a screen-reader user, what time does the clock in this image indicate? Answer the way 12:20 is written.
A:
11:27
